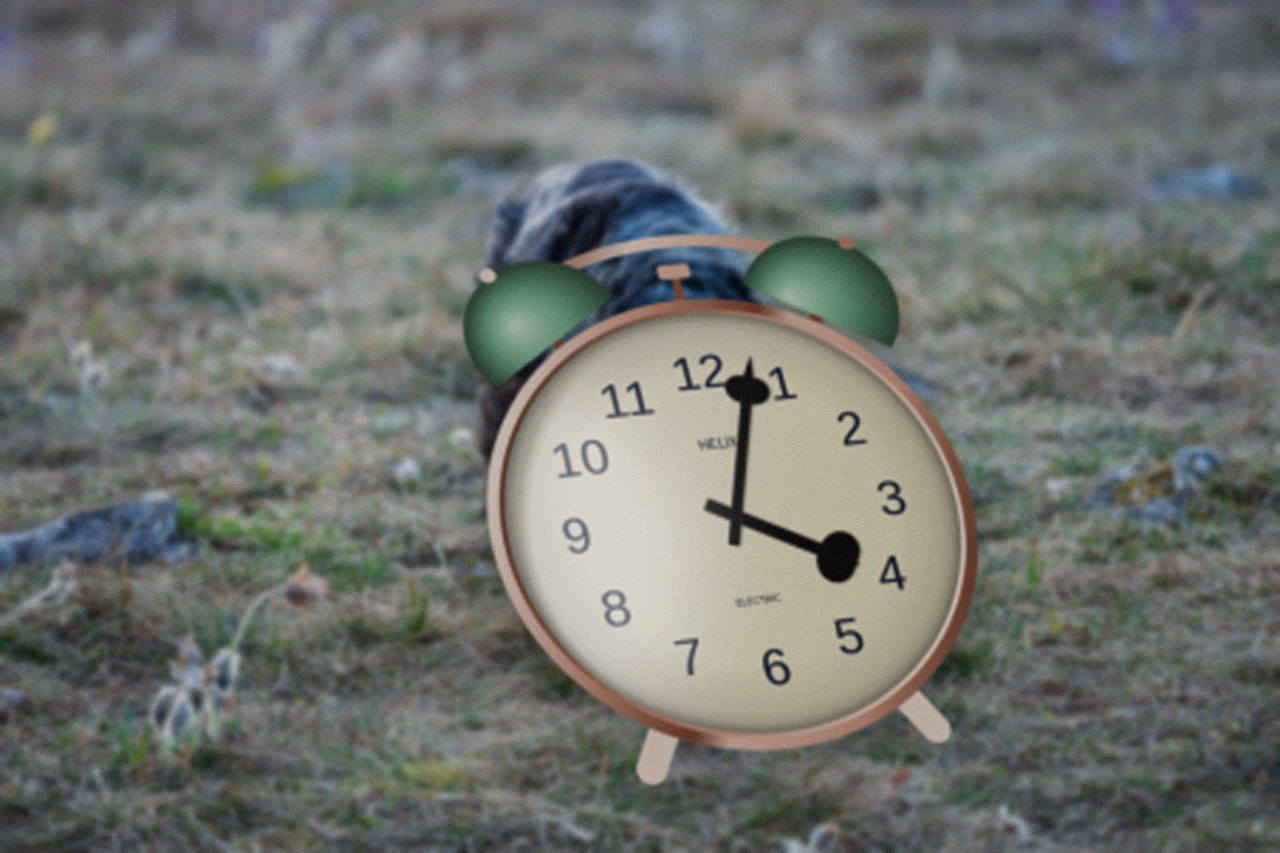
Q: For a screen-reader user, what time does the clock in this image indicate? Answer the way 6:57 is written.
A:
4:03
